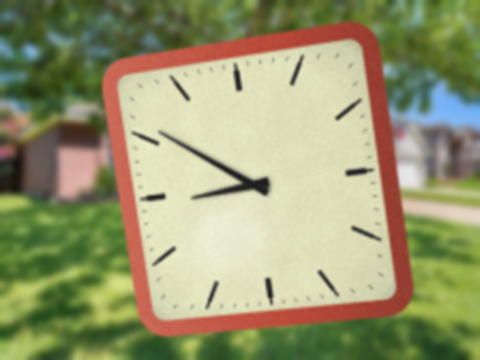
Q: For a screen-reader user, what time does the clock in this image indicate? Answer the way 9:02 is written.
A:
8:51
